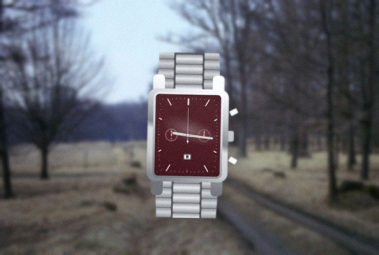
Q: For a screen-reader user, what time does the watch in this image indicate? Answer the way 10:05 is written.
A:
9:16
